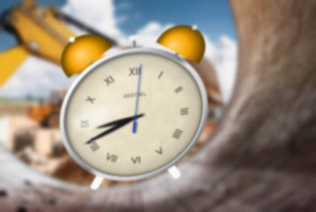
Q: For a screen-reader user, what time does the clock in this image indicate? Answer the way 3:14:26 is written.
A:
8:41:01
